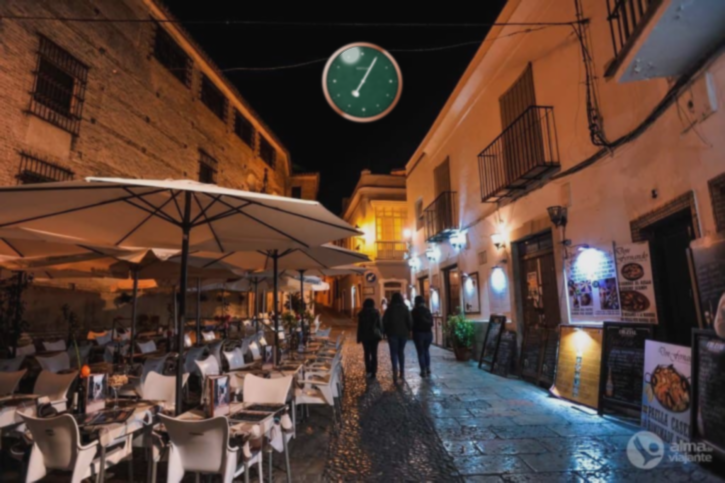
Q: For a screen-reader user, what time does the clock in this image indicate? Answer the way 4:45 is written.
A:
7:05
